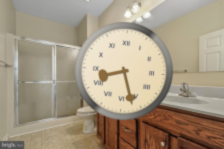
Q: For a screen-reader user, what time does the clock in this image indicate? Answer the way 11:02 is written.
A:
8:27
